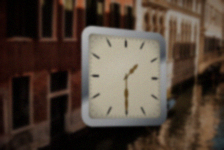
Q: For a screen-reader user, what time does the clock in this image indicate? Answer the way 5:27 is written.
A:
1:30
